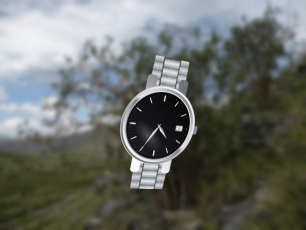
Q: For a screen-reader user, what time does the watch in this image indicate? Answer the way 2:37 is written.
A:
4:35
